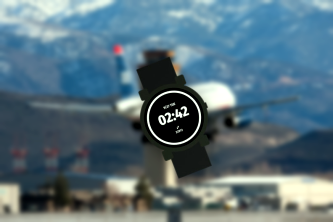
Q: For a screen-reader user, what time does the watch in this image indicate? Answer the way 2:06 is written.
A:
2:42
